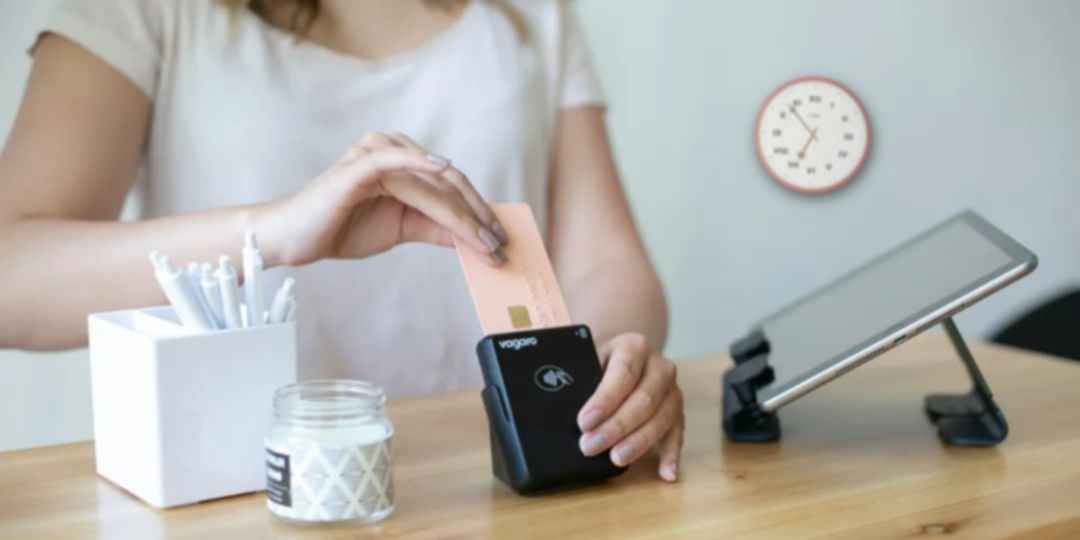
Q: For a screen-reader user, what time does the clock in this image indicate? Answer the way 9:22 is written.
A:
6:53
